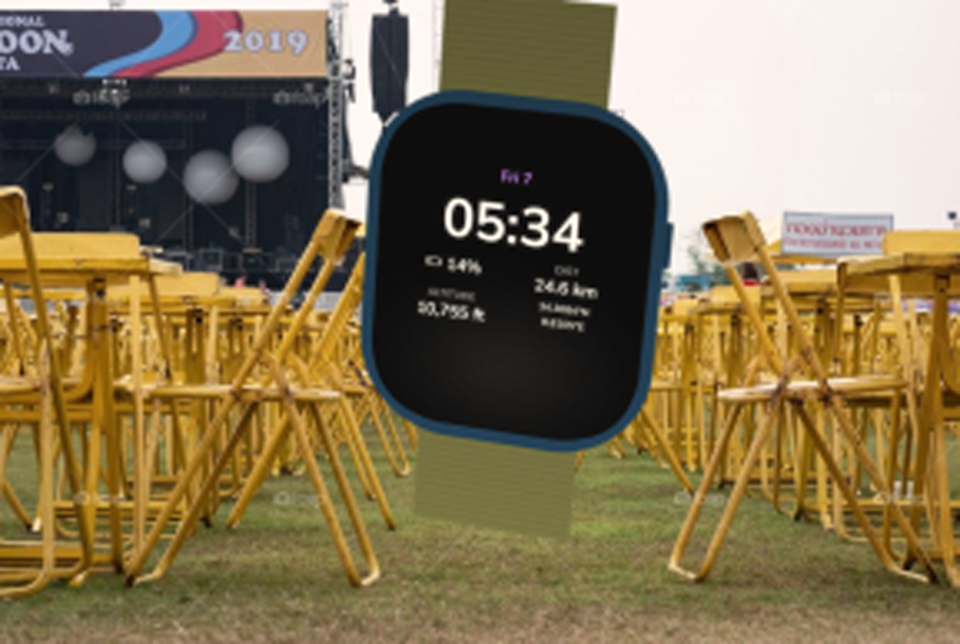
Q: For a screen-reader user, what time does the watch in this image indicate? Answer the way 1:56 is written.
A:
5:34
